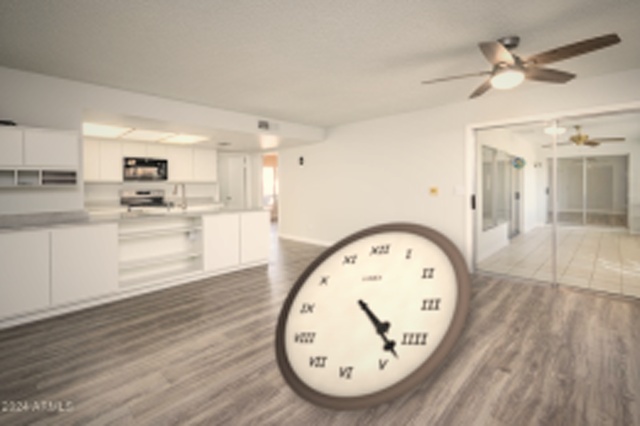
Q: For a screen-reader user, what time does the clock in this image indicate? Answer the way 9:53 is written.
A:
4:23
